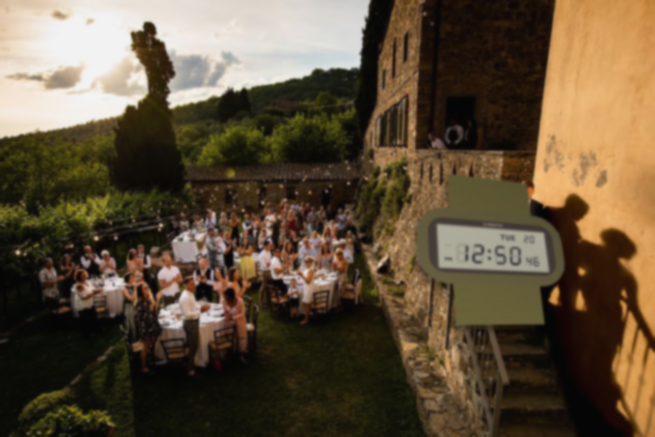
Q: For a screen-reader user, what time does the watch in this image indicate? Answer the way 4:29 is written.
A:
12:50
